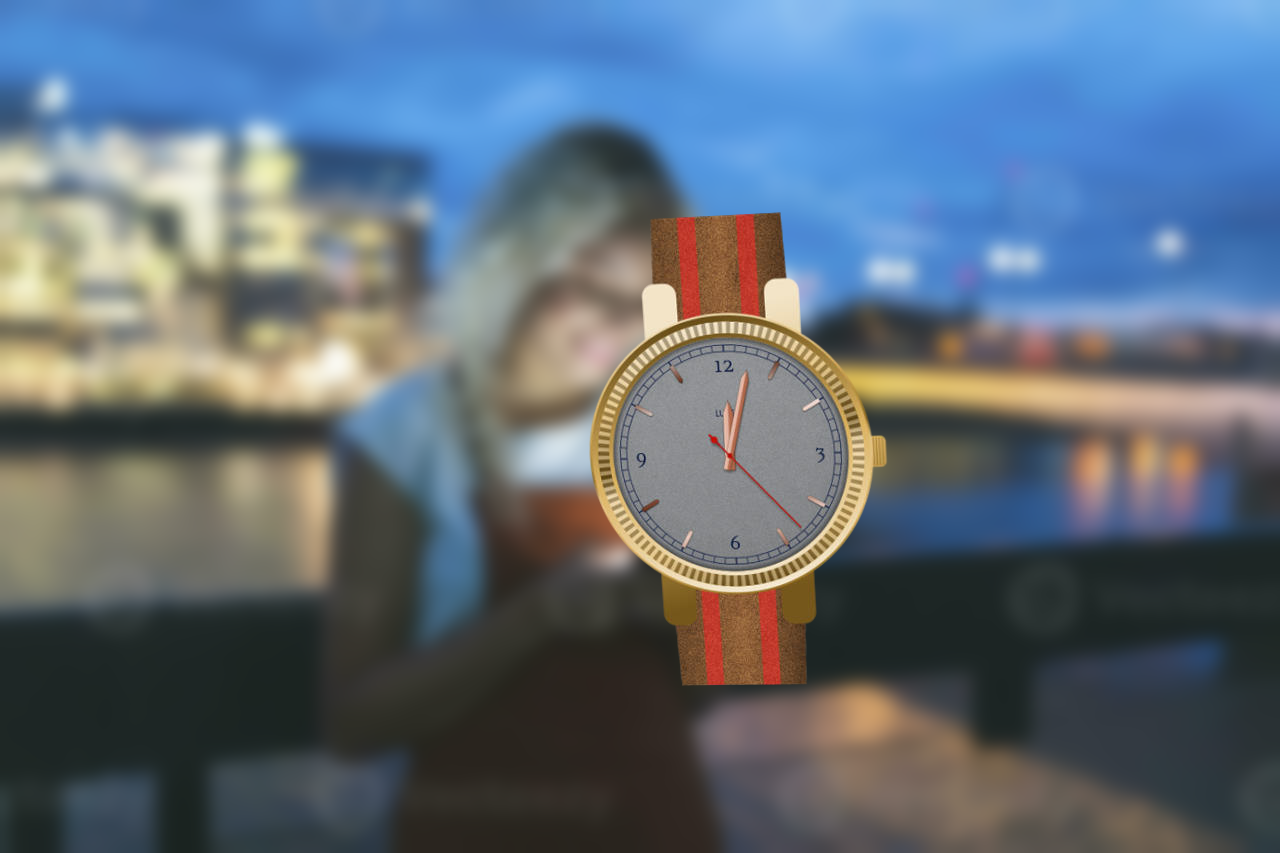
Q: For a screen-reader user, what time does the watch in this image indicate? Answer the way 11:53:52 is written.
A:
12:02:23
